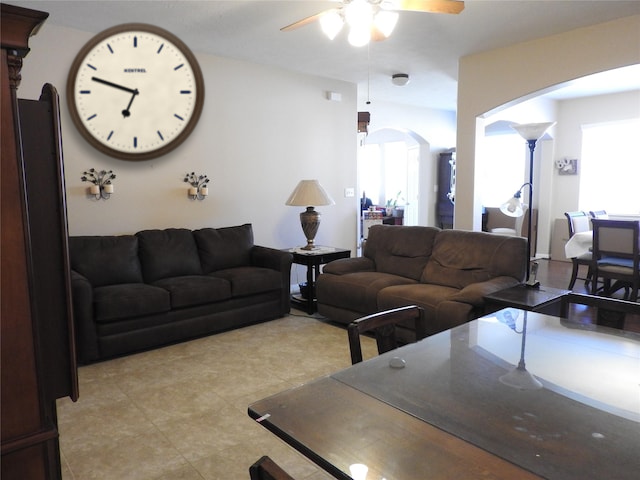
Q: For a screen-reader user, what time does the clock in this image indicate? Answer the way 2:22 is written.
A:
6:48
